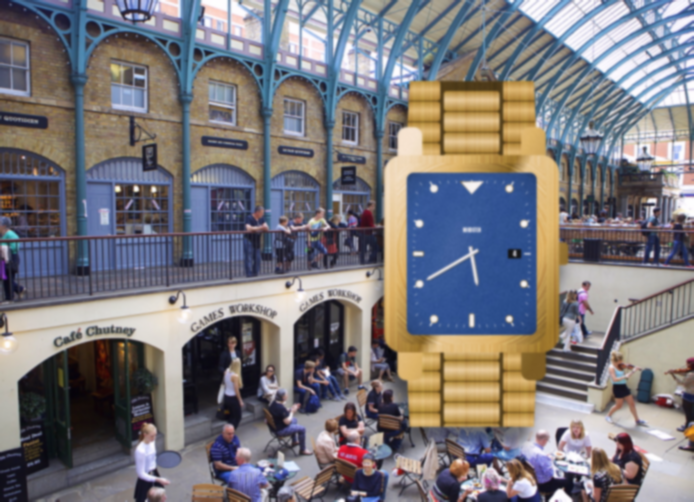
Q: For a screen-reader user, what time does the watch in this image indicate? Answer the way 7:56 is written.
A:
5:40
